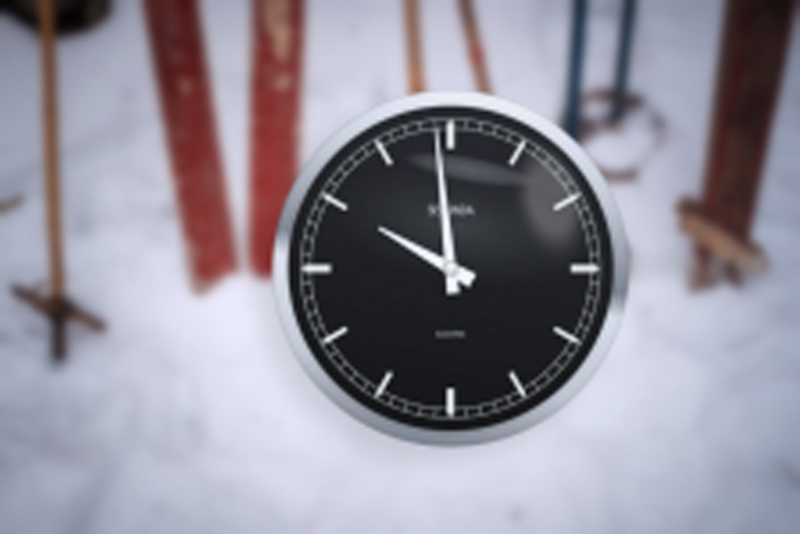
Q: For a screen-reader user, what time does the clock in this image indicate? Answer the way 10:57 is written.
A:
9:59
